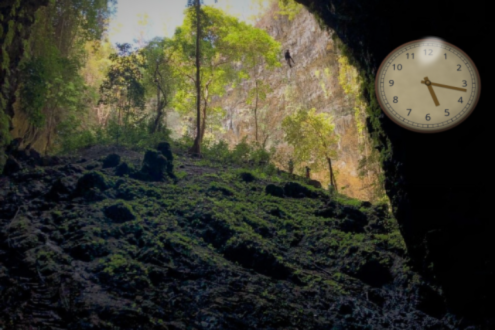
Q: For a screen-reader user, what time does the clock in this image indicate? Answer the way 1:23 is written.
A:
5:17
